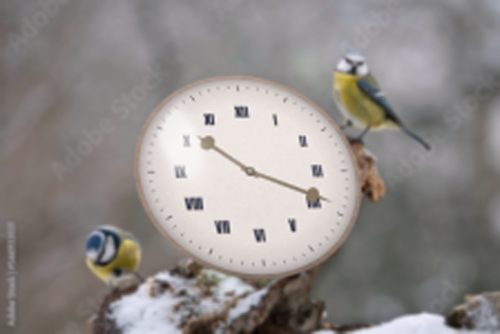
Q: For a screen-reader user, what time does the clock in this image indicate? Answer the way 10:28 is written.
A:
10:19
